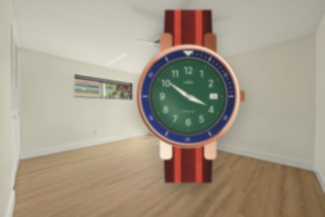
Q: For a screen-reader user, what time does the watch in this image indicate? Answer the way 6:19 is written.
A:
3:51
